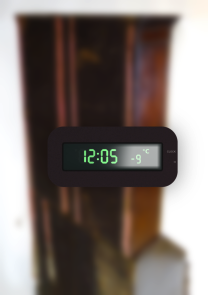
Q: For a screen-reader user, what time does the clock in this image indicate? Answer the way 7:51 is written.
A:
12:05
